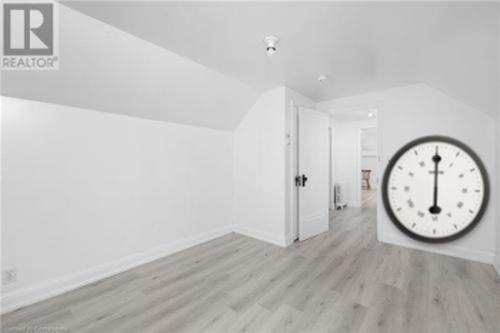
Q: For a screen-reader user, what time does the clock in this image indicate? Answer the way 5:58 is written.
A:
6:00
